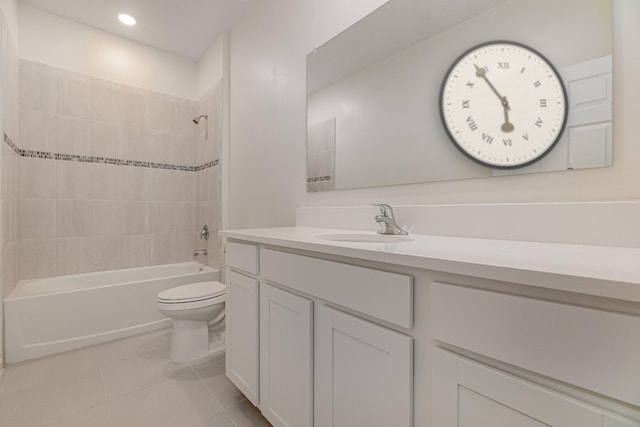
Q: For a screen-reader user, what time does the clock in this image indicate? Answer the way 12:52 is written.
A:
5:54
